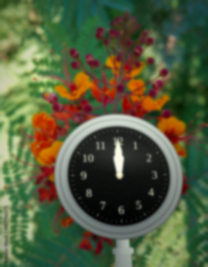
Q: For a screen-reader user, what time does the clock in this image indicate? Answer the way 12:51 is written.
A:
12:00
